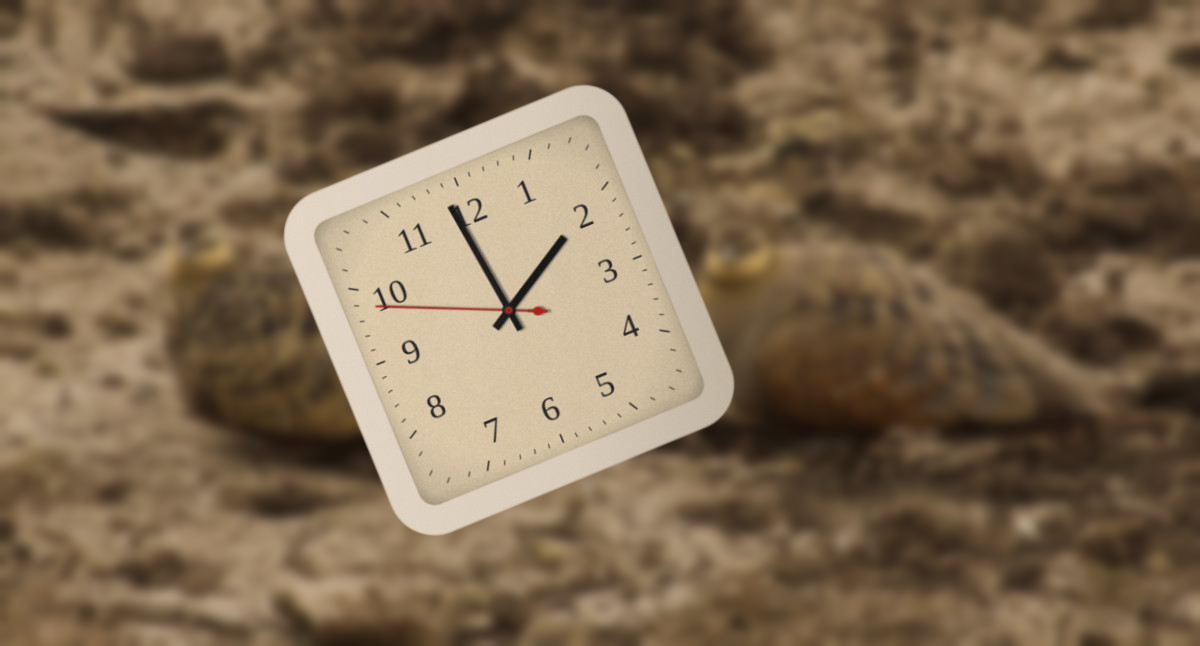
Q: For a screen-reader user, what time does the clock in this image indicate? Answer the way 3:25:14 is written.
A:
1:58:49
